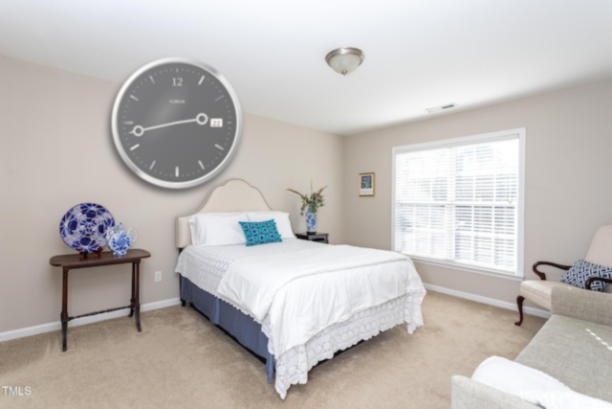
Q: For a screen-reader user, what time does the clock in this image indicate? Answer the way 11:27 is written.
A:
2:43
